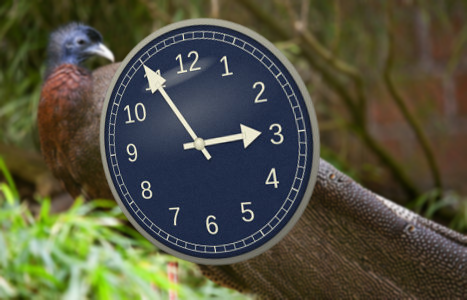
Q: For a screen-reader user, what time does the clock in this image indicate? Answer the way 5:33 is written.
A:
2:55
